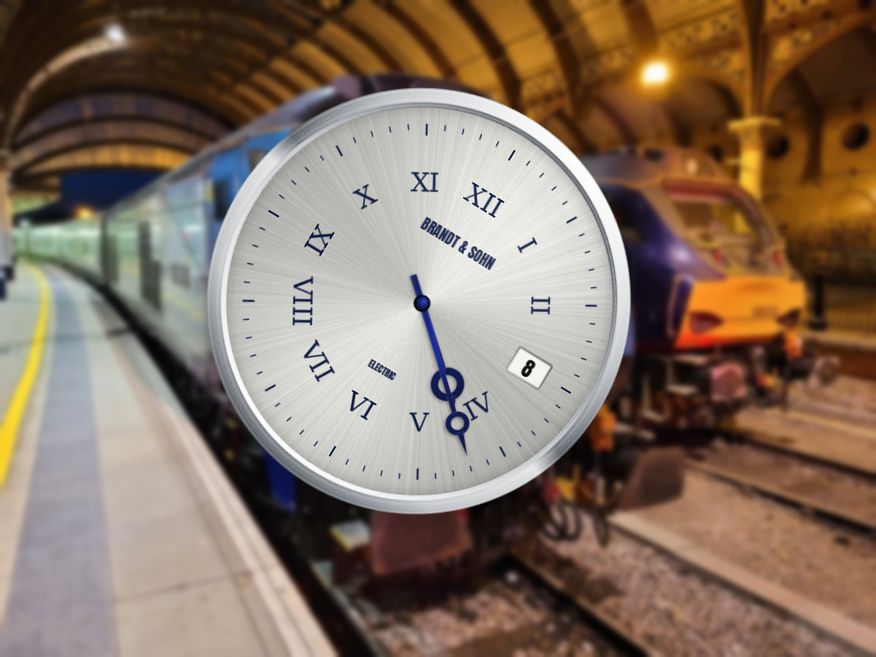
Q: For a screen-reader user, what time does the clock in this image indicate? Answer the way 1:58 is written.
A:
4:22
